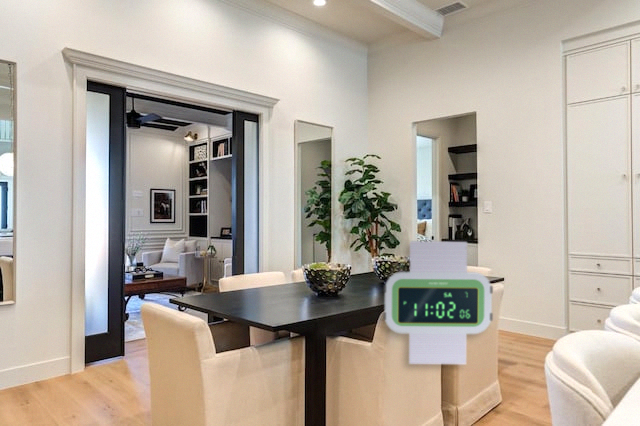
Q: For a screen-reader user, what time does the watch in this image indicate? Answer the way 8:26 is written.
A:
11:02
